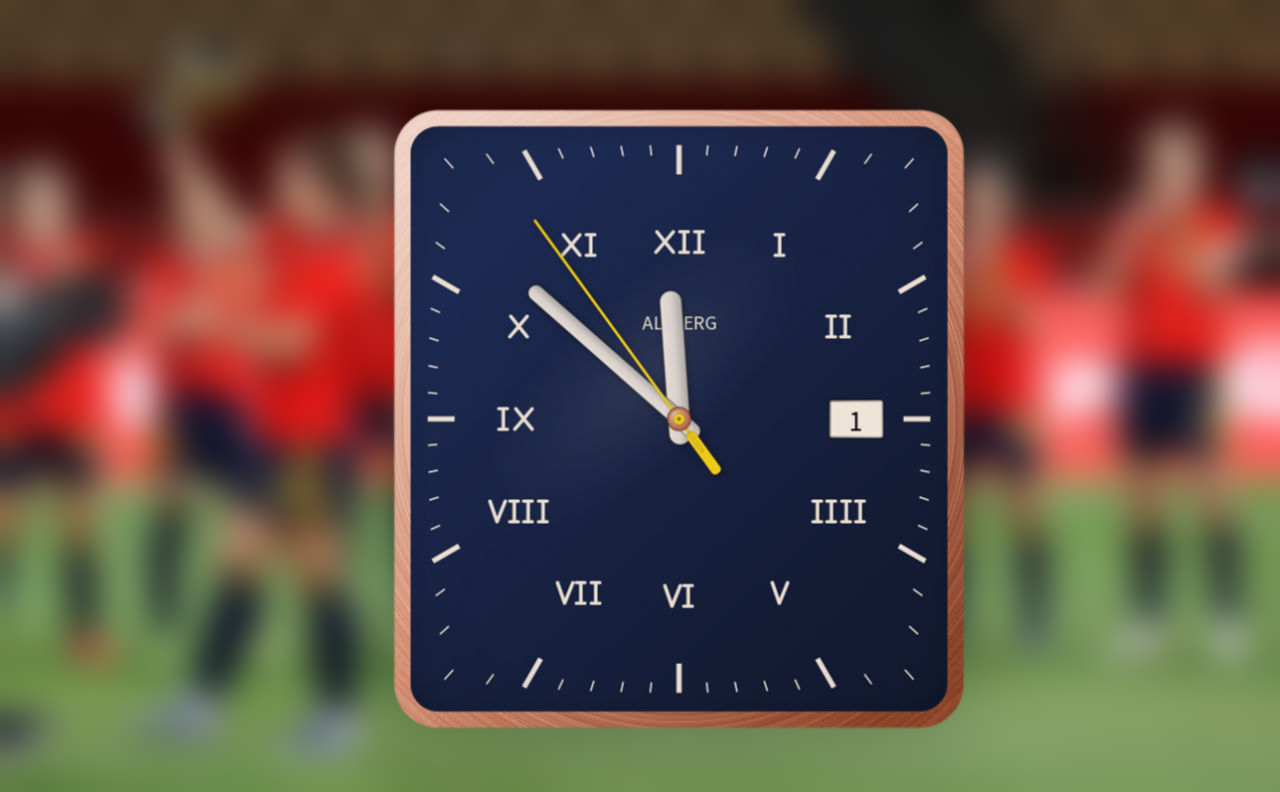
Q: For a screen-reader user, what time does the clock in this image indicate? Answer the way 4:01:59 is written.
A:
11:51:54
